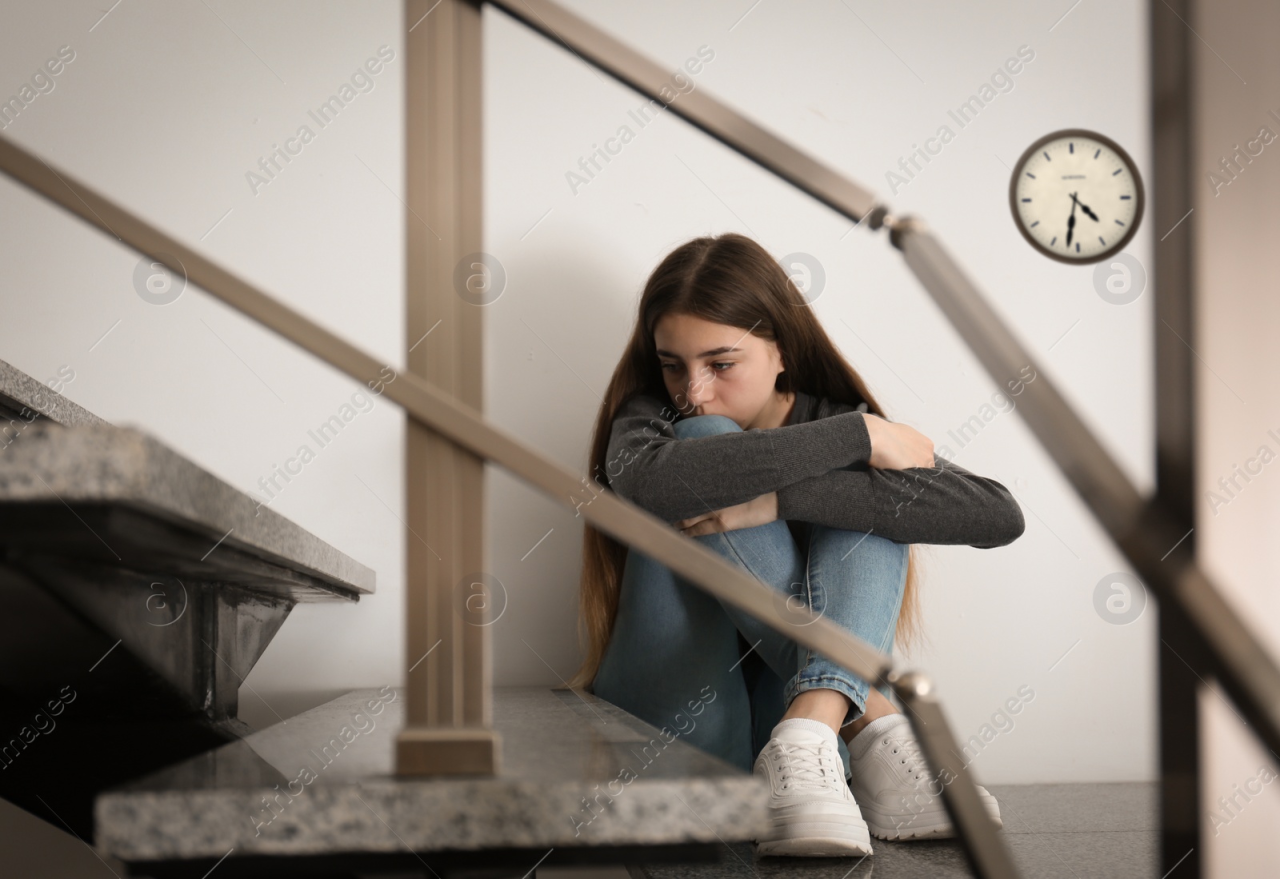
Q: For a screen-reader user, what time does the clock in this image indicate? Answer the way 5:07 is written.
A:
4:32
